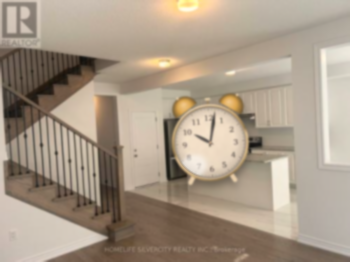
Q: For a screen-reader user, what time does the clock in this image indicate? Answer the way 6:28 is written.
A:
10:02
